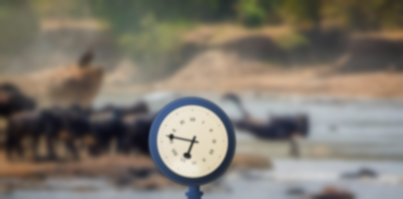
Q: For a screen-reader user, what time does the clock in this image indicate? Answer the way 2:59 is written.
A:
6:47
